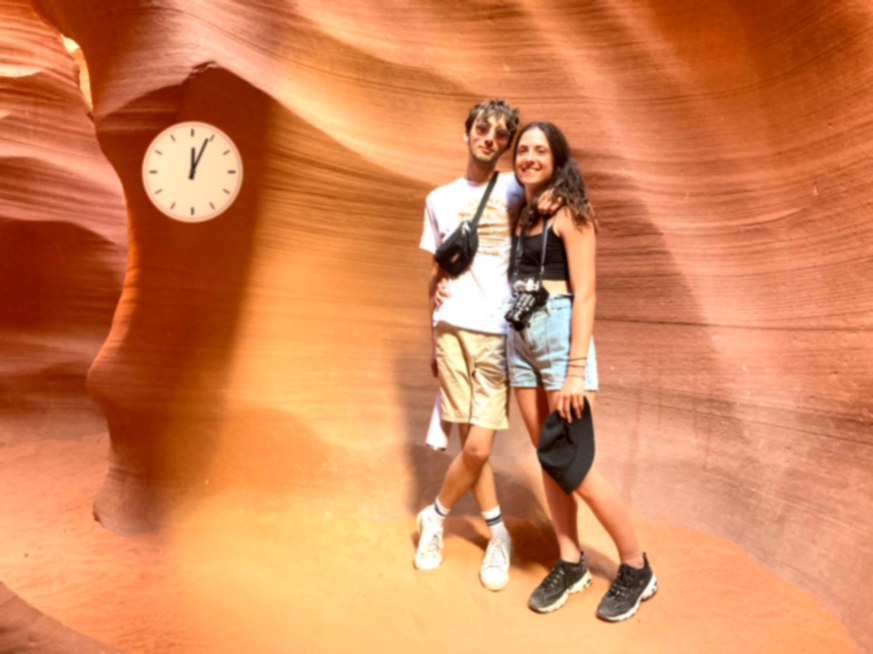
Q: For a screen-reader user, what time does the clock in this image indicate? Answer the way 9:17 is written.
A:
12:04
